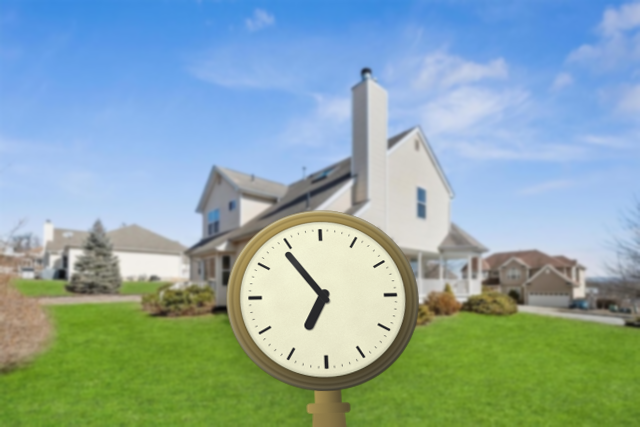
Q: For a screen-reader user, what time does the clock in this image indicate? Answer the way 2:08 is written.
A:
6:54
